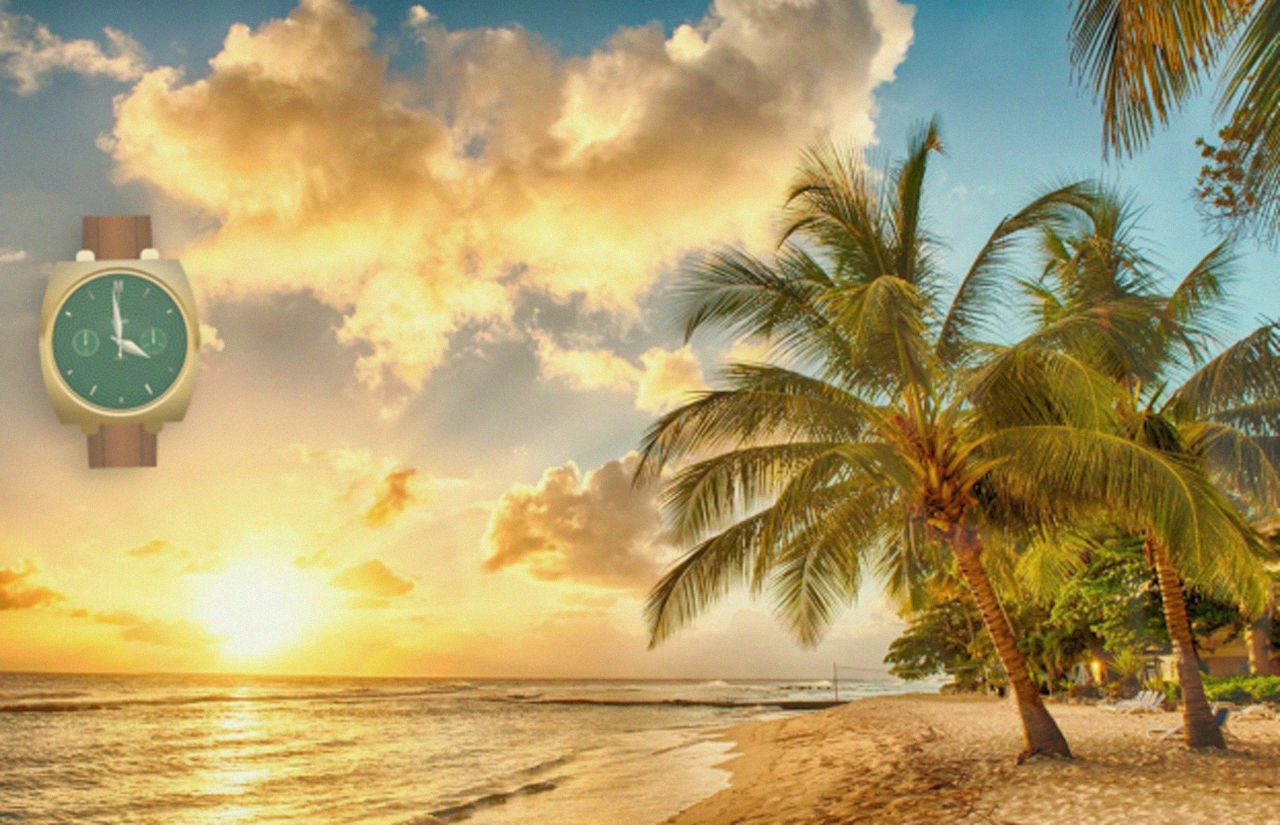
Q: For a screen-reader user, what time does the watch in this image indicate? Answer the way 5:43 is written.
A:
3:59
